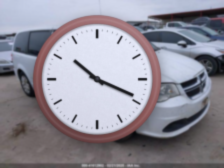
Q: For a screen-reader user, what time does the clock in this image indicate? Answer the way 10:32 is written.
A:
10:19
